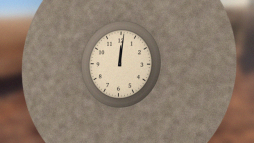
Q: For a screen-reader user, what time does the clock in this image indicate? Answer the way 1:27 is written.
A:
12:01
